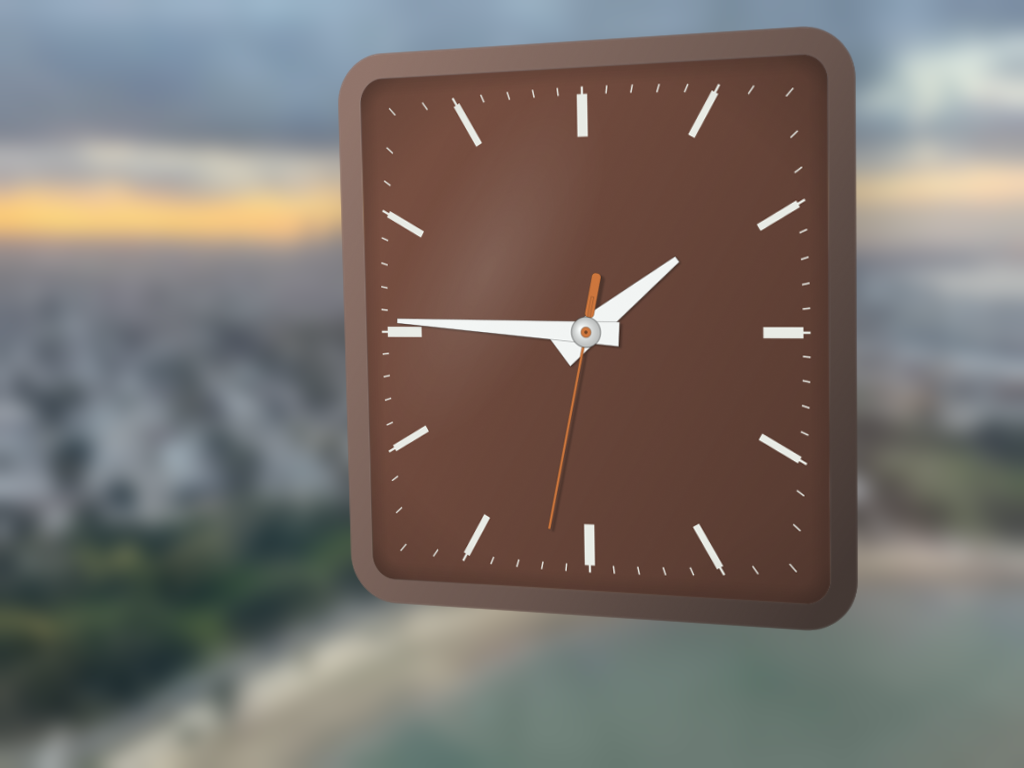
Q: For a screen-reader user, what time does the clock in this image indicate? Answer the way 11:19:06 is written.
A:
1:45:32
